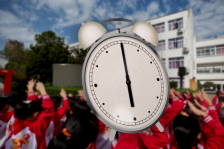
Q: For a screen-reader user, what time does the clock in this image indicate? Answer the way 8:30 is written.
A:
6:00
